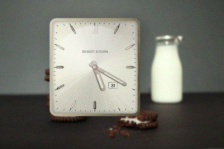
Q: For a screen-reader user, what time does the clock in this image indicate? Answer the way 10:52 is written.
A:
5:20
